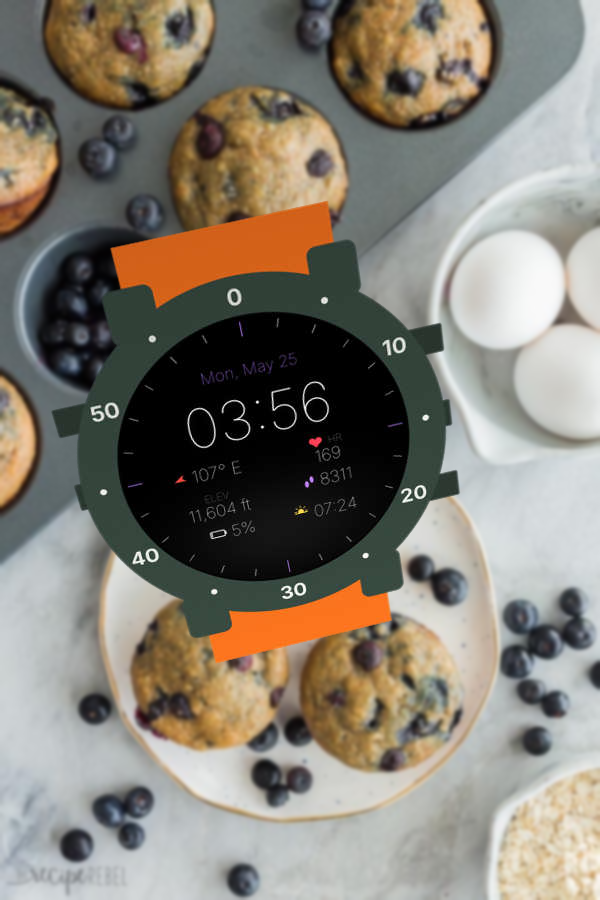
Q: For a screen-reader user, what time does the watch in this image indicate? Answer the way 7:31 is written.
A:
3:56
